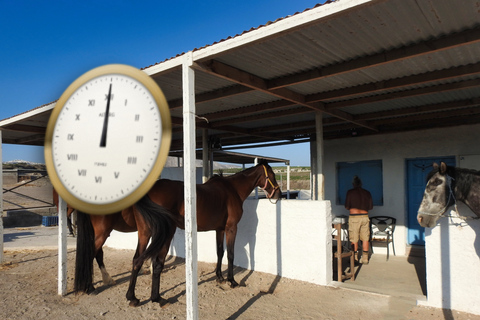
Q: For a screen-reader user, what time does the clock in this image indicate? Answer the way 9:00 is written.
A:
12:00
